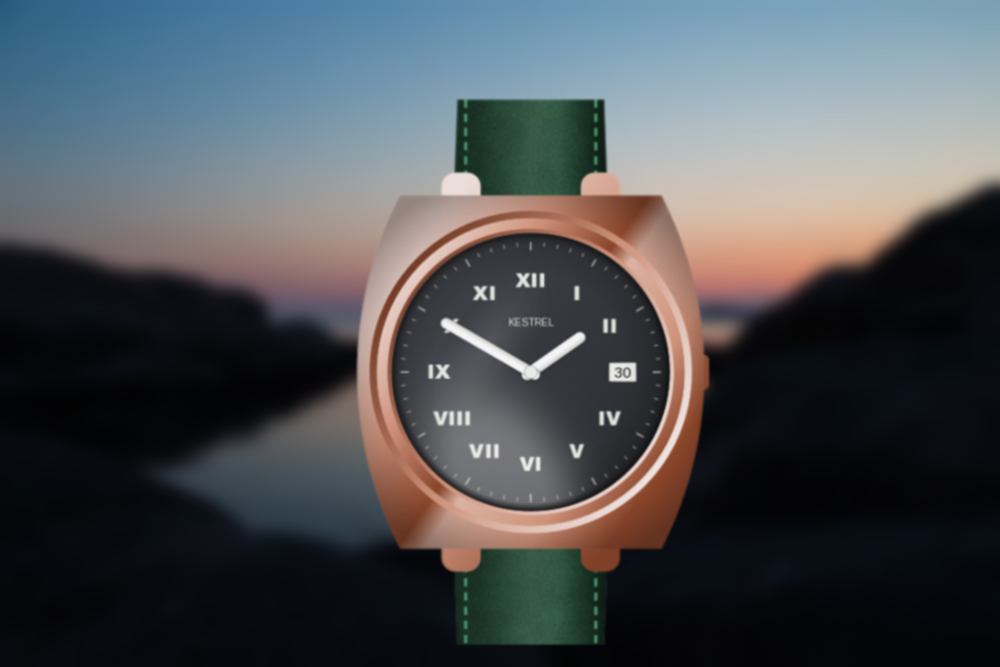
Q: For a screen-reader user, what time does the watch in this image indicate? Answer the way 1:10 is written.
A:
1:50
